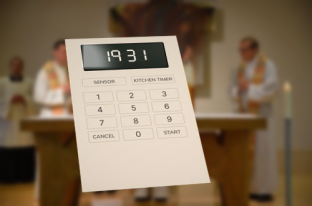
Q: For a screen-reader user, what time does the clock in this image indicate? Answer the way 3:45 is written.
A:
19:31
